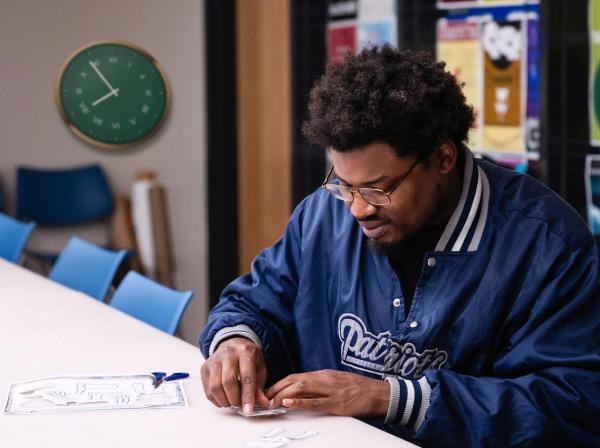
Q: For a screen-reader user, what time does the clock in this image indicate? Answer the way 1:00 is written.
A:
7:54
